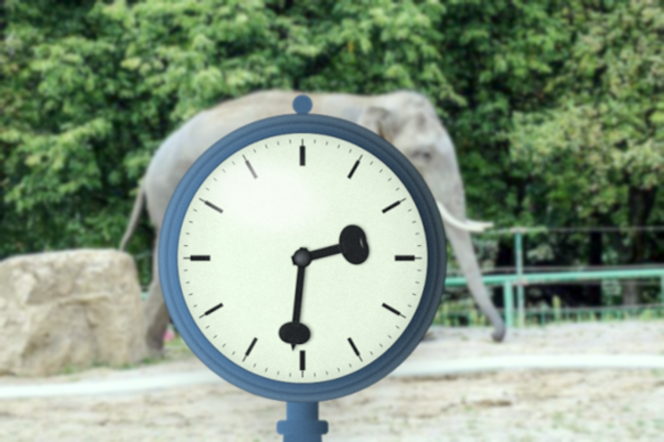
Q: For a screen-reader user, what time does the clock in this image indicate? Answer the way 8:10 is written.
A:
2:31
